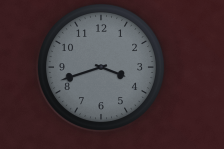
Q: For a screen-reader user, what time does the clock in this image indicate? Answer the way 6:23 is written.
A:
3:42
